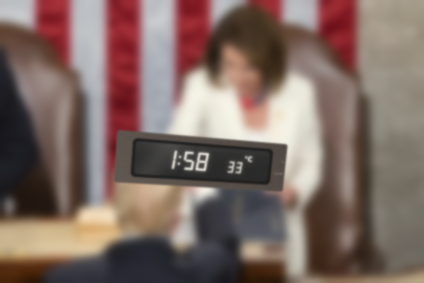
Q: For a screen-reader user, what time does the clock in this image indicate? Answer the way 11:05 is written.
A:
1:58
